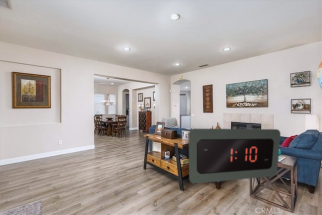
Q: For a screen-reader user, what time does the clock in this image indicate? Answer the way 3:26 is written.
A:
1:10
